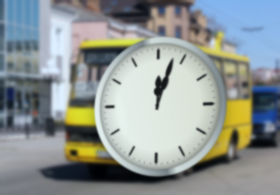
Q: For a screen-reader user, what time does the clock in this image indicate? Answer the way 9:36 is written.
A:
12:03
